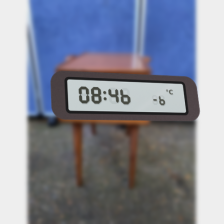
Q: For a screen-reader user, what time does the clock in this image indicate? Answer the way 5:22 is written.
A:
8:46
